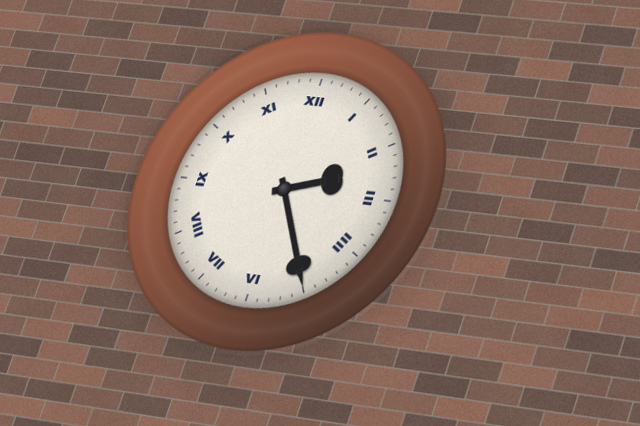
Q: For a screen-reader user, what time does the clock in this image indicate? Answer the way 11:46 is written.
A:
2:25
